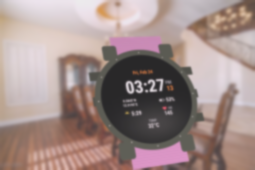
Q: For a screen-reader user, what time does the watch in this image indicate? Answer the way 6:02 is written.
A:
3:27
